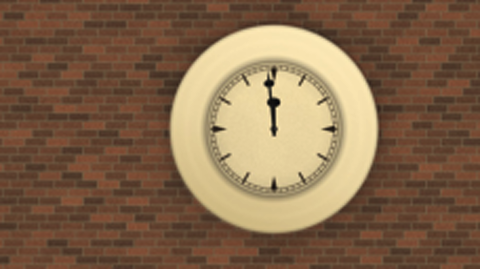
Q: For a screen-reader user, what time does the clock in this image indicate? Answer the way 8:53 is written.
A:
11:59
